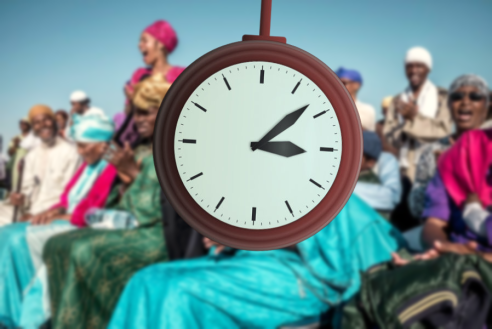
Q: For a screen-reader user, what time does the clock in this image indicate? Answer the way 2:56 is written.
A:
3:08
